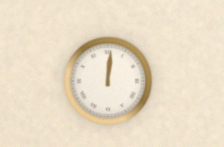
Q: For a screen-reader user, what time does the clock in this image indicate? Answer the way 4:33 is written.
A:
12:01
